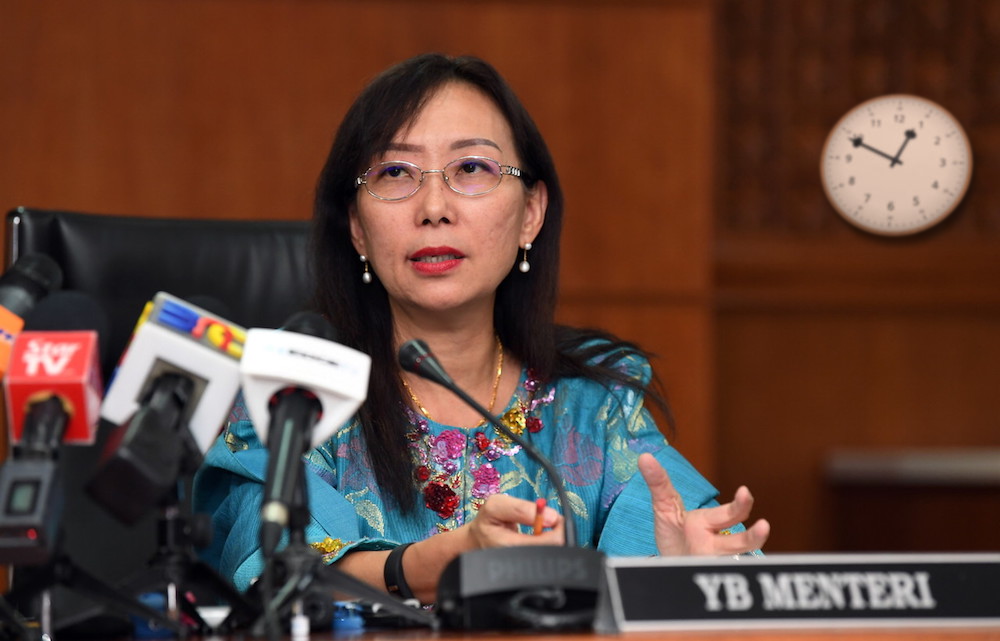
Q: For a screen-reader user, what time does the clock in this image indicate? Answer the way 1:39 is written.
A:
12:49
